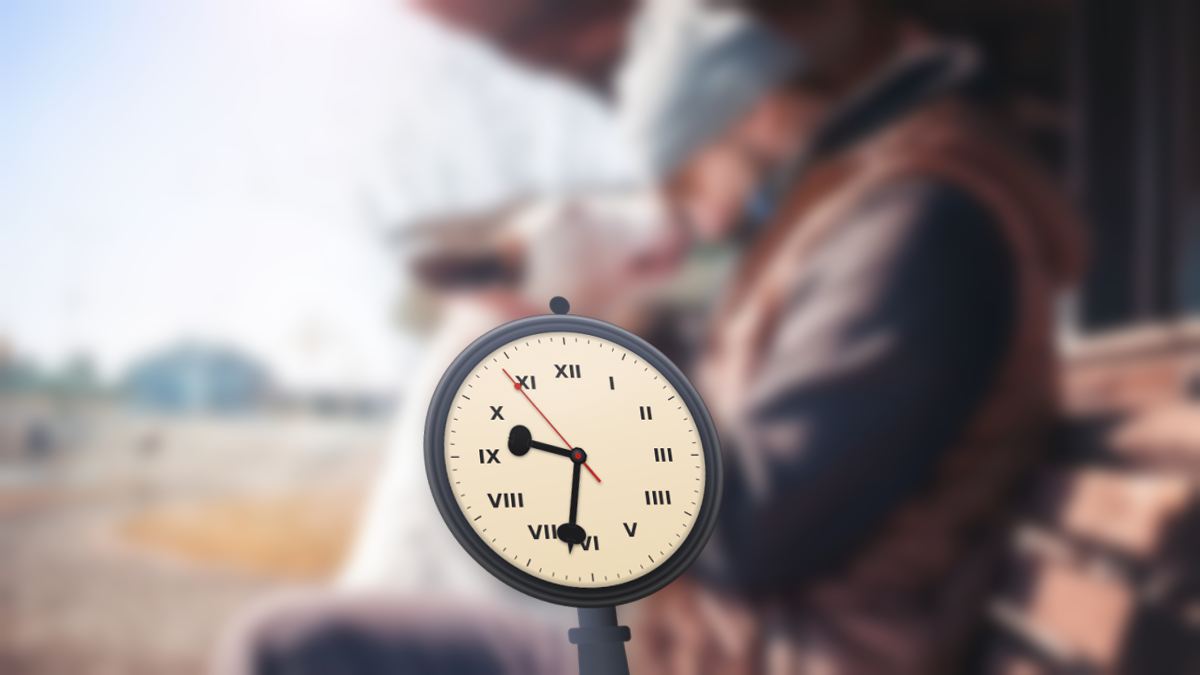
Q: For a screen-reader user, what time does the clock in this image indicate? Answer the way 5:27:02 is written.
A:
9:31:54
